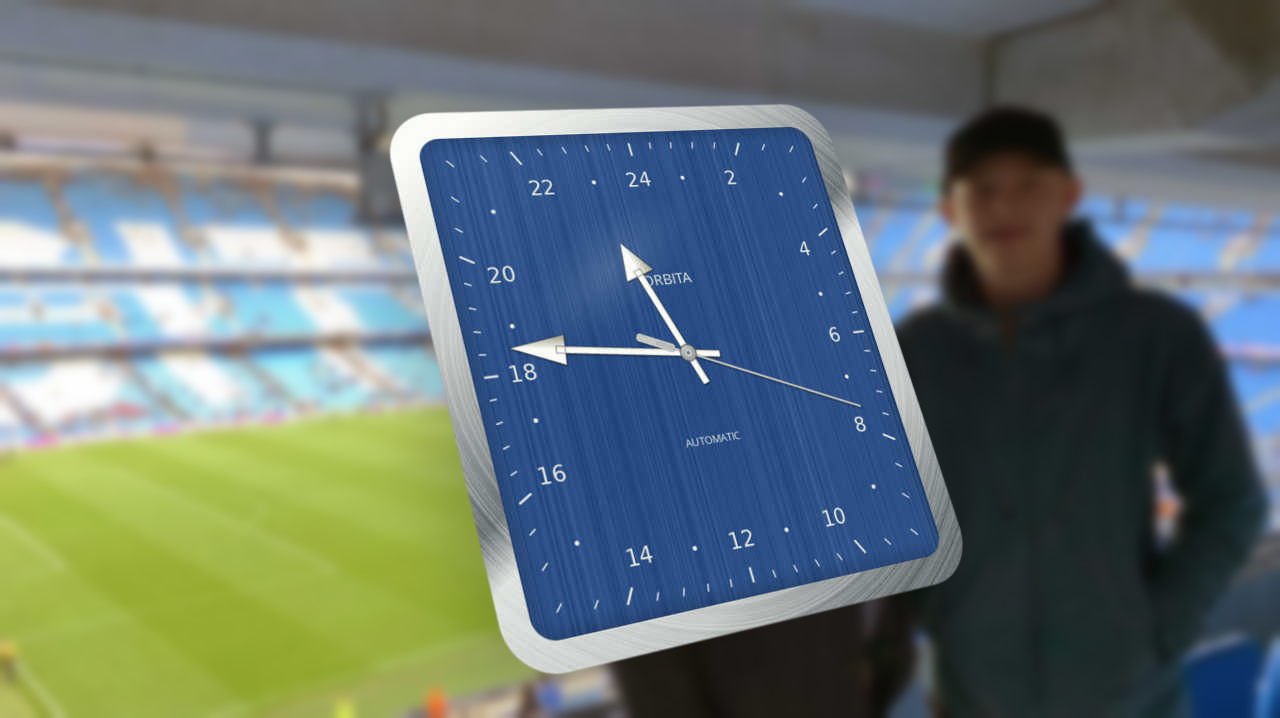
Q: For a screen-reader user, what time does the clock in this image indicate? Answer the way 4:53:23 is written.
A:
22:46:19
